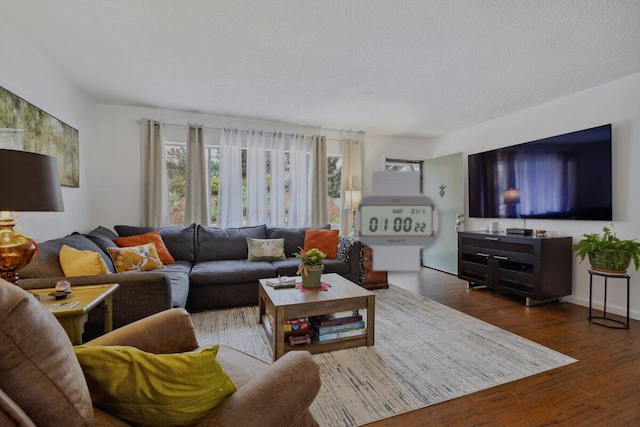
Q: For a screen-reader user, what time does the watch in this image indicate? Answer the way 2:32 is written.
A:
1:00
